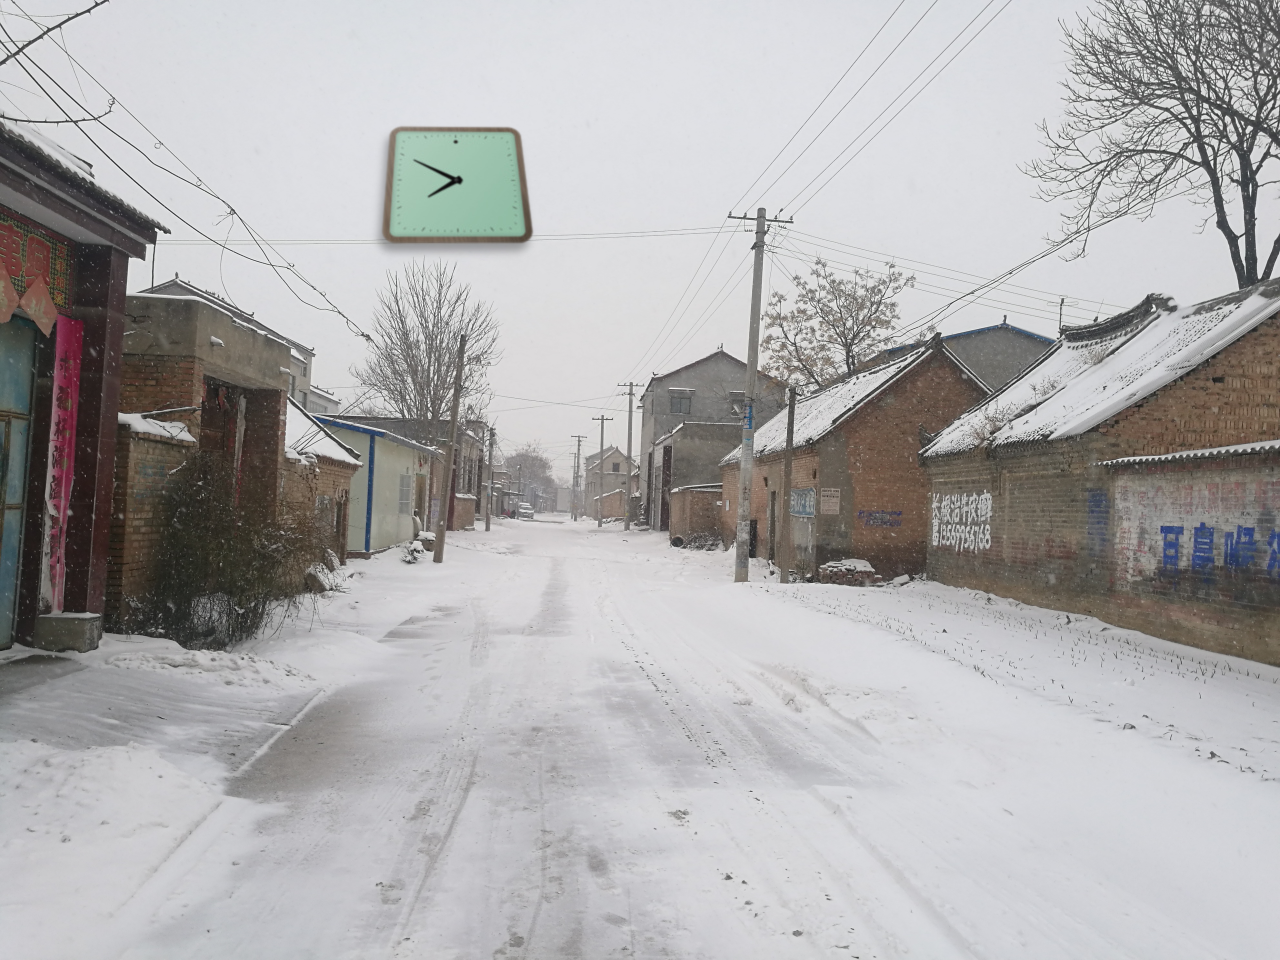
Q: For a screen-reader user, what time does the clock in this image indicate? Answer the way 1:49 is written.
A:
7:50
